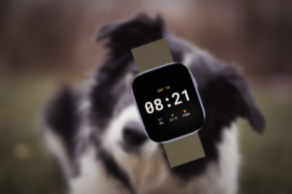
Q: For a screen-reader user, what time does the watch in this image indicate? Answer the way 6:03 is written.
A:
8:21
